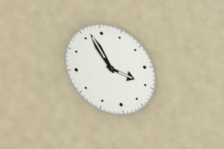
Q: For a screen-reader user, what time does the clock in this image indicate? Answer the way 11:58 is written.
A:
3:57
